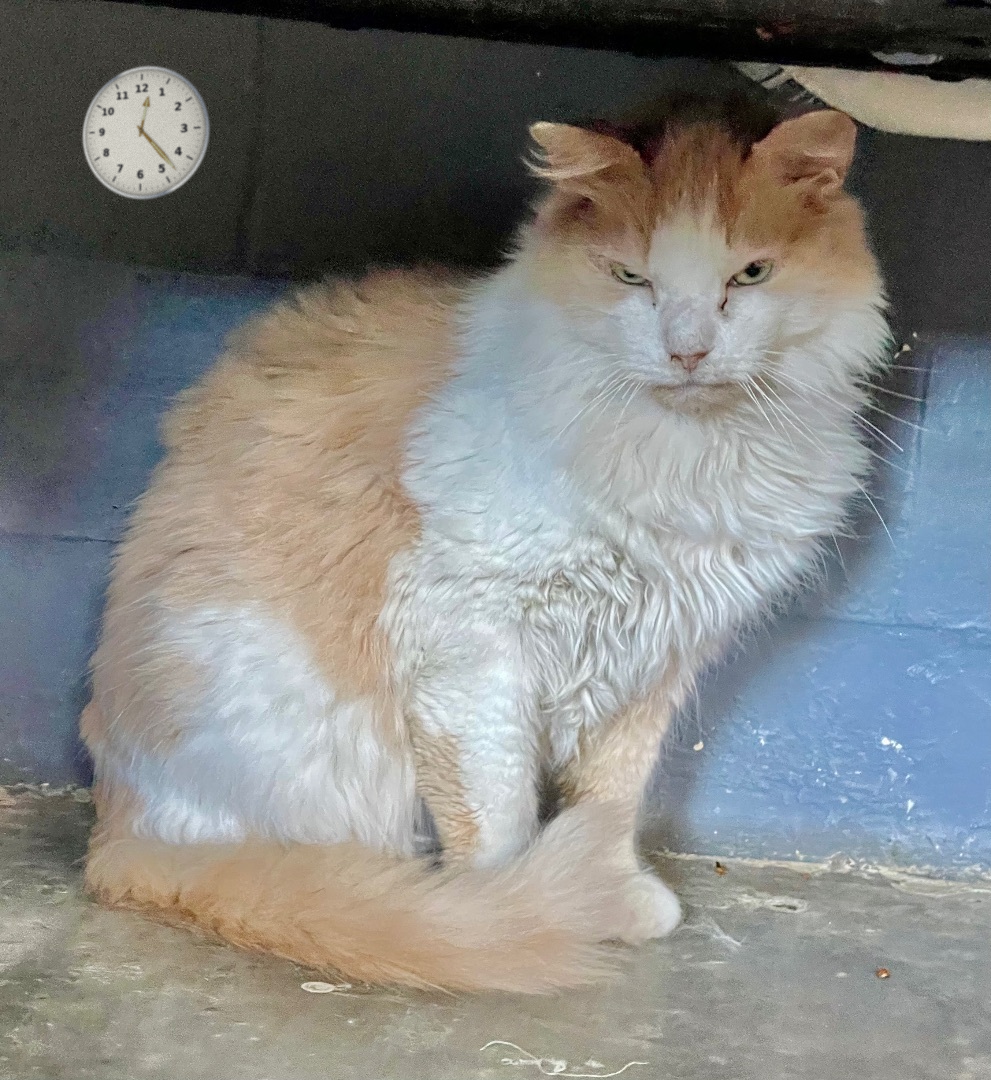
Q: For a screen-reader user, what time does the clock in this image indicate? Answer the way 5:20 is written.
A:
12:23
